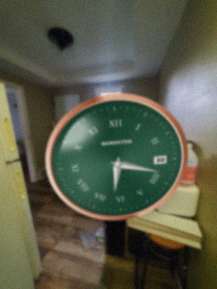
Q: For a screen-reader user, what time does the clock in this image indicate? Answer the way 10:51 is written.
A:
6:18
